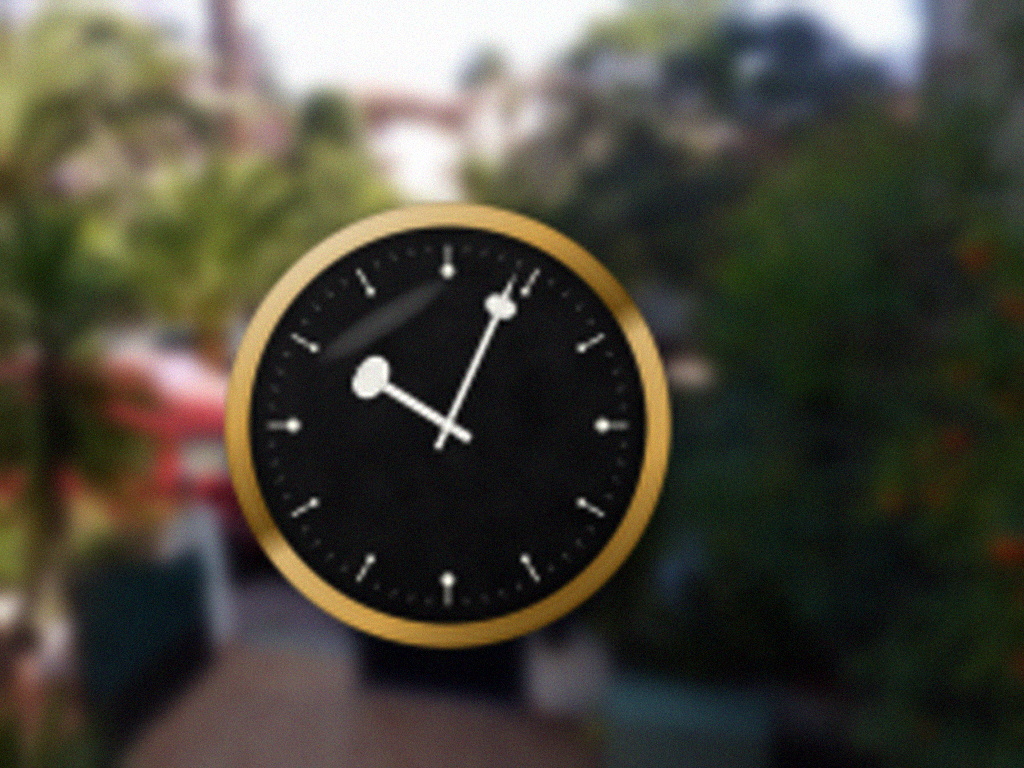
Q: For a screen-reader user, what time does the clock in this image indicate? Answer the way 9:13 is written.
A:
10:04
